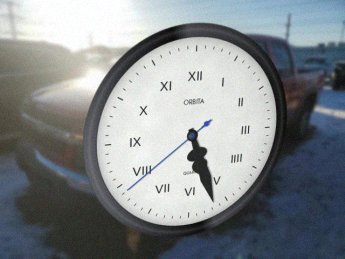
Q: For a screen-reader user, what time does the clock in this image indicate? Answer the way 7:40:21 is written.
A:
5:26:39
